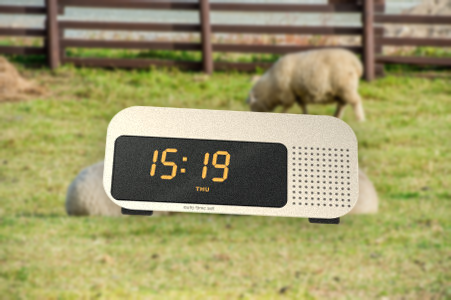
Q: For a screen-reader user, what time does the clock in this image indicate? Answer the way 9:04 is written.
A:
15:19
